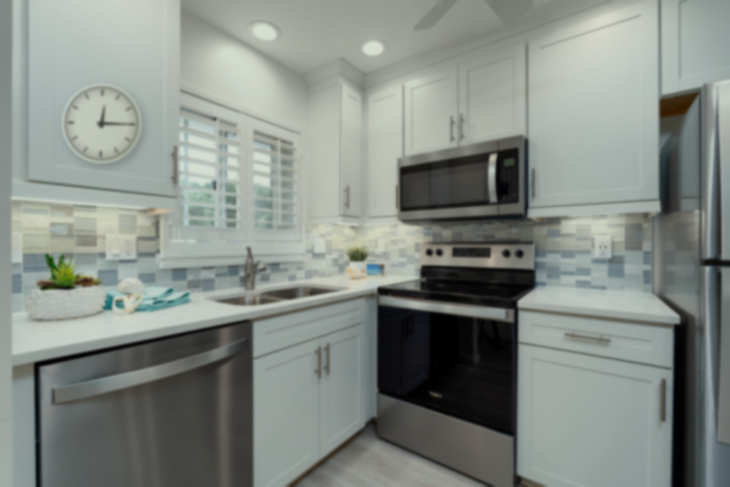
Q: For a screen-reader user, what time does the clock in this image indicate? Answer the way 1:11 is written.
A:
12:15
